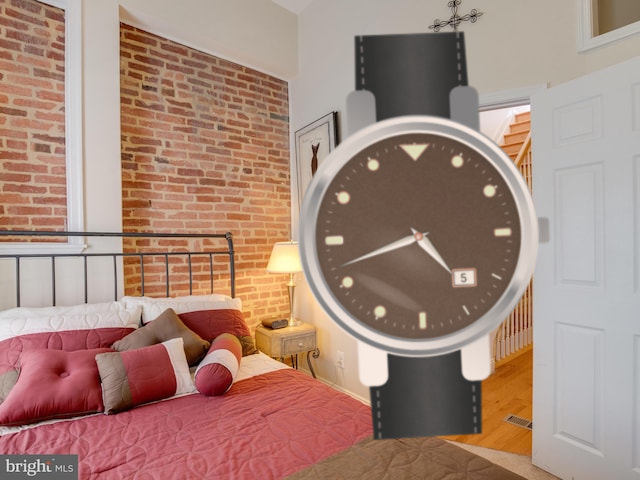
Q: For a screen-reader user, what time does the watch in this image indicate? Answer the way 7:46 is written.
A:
4:42
